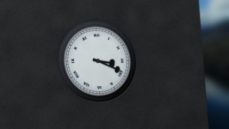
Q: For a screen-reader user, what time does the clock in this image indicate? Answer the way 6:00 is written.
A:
3:19
